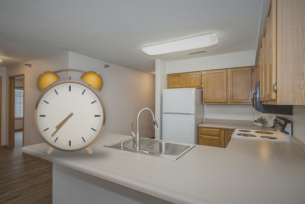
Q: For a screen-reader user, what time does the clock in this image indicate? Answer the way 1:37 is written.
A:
7:37
